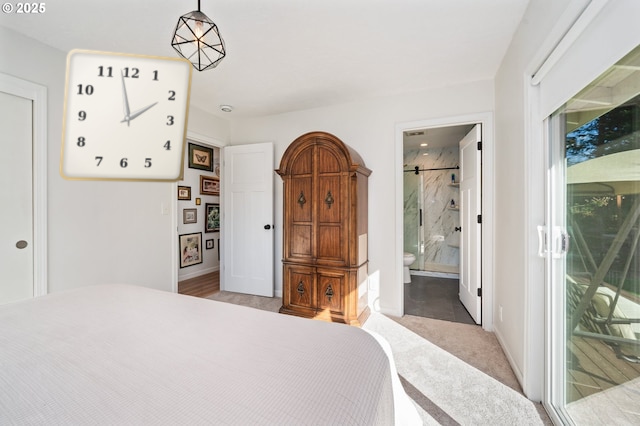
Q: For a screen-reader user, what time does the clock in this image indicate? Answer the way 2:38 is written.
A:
1:58
